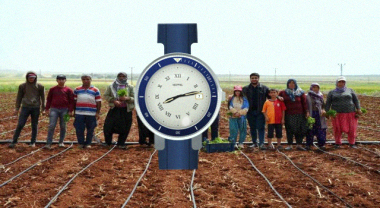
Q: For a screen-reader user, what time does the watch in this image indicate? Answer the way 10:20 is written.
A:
8:13
